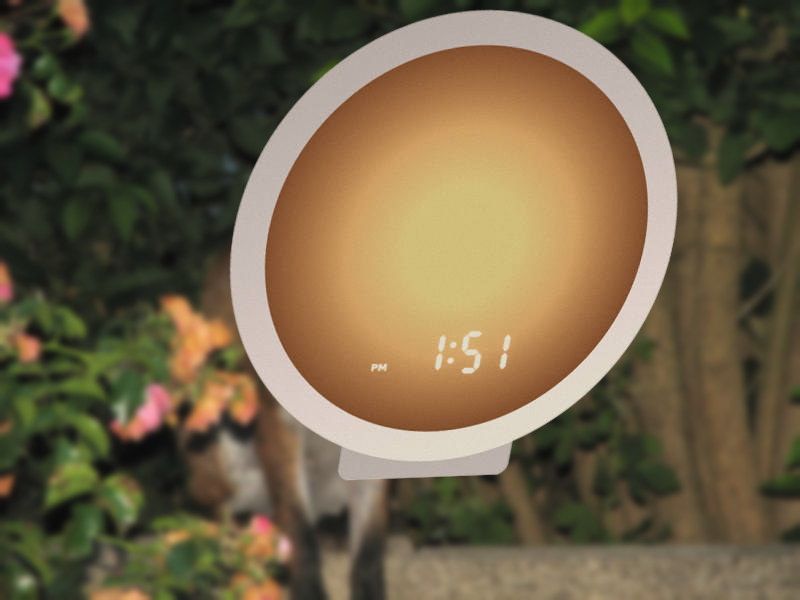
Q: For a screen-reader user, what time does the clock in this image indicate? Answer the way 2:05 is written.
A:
1:51
